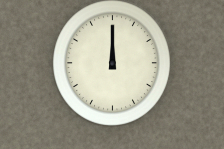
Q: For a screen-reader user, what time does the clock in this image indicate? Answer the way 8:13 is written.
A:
12:00
